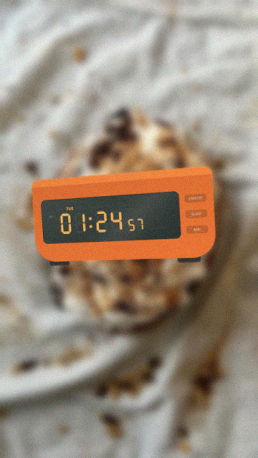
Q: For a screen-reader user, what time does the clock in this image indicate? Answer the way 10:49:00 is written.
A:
1:24:57
